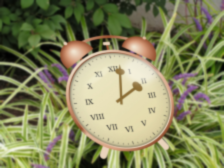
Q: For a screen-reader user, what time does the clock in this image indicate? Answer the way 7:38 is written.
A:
2:02
